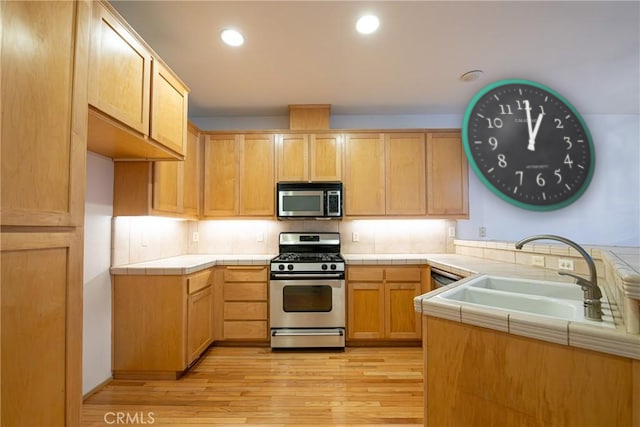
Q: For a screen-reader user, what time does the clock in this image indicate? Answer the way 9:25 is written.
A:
1:01
